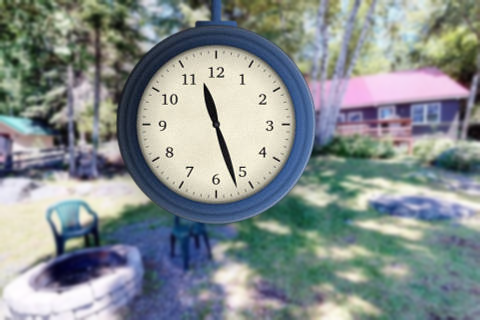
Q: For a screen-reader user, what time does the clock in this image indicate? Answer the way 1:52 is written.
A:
11:27
